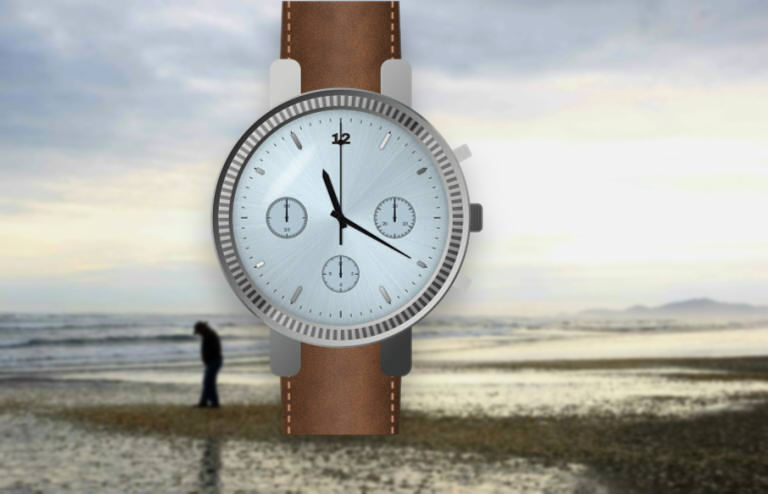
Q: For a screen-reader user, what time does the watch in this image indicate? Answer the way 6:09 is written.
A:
11:20
